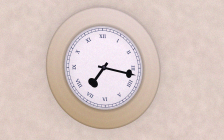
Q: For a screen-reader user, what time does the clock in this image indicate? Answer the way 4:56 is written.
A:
7:17
